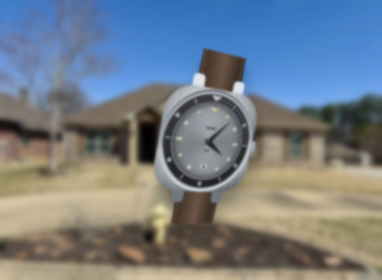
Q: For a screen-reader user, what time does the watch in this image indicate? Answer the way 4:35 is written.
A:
4:07
